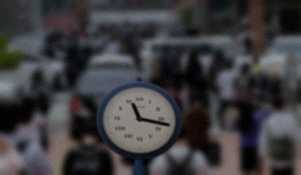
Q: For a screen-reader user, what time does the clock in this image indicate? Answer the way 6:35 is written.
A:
11:17
